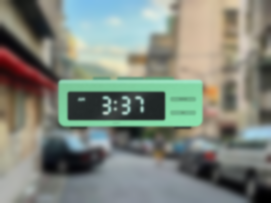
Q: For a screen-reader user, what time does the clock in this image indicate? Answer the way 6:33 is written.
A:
3:37
